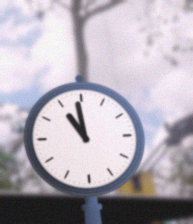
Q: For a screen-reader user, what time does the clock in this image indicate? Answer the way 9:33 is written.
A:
10:59
